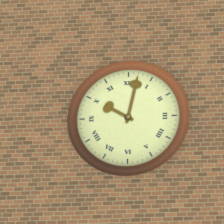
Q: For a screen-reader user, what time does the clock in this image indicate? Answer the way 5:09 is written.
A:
10:02
